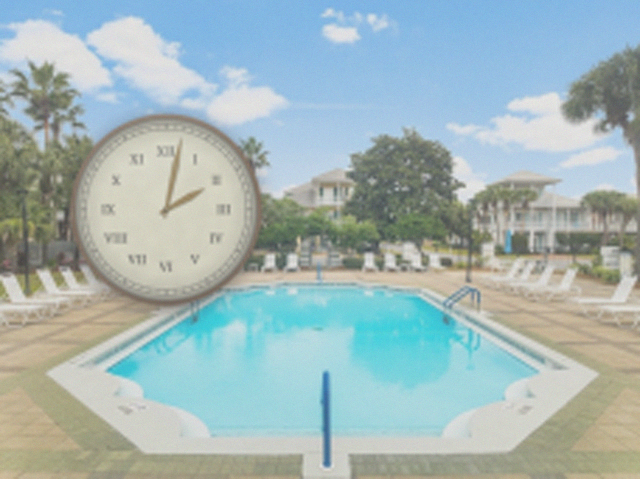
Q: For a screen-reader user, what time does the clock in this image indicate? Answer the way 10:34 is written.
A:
2:02
